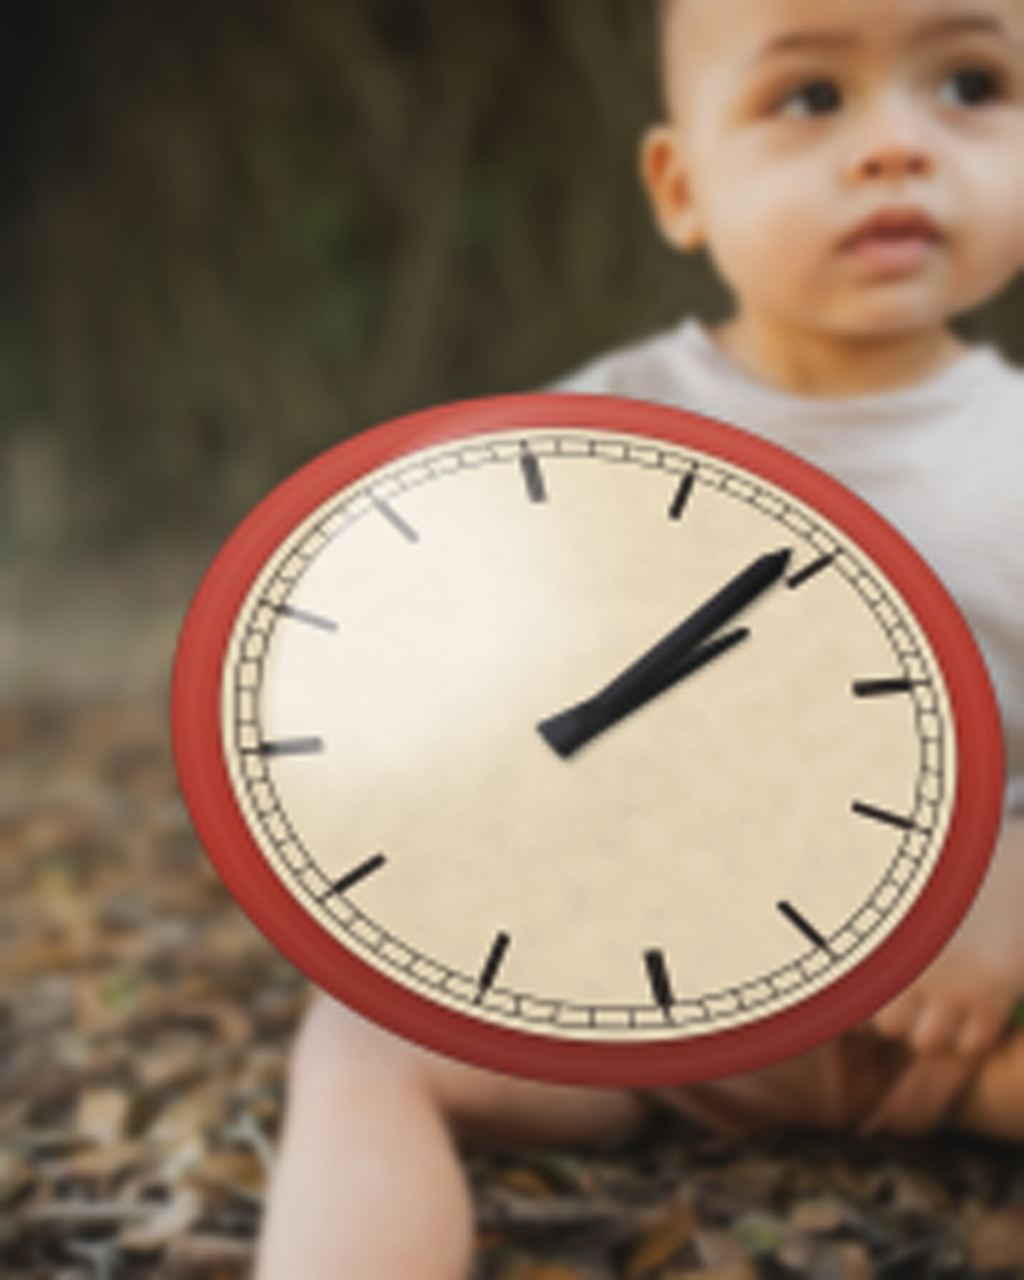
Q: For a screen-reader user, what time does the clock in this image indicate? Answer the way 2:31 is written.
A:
2:09
